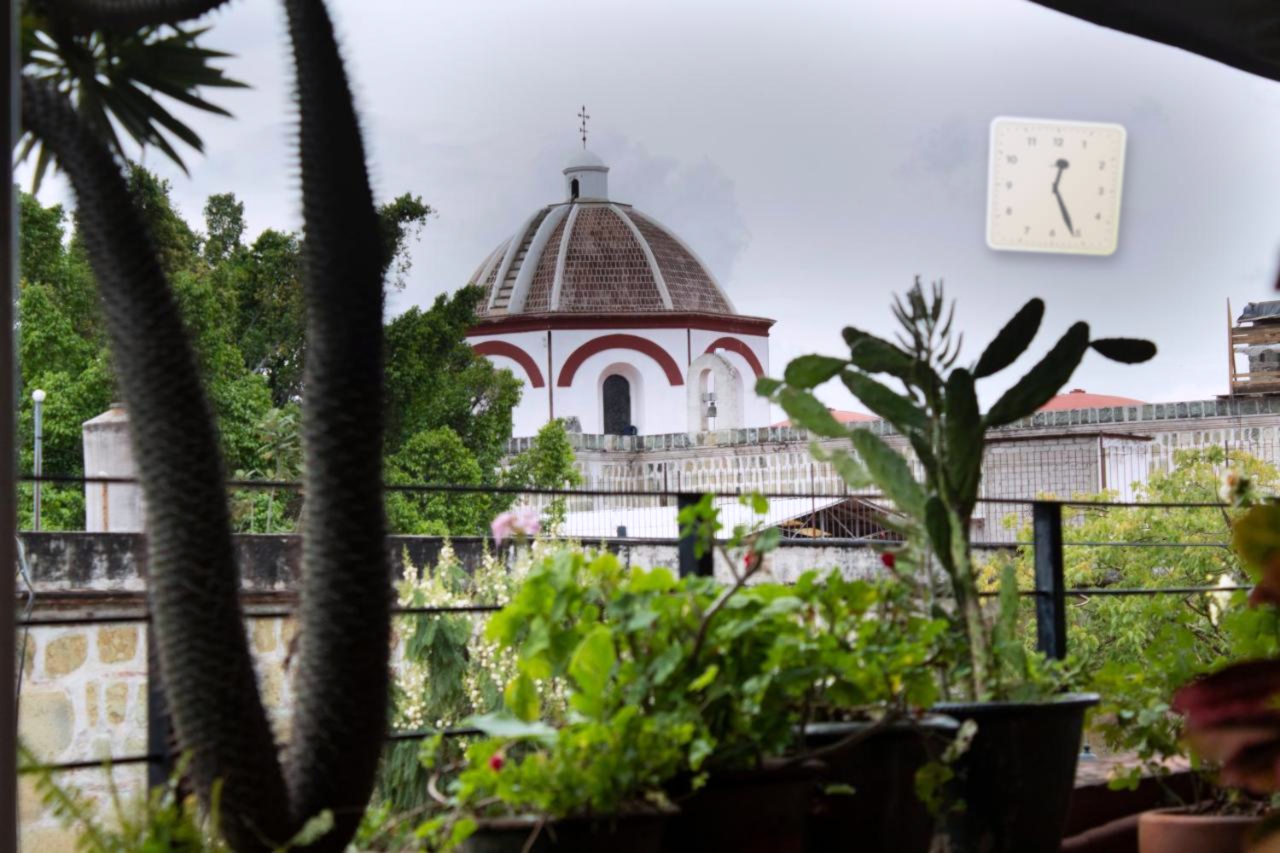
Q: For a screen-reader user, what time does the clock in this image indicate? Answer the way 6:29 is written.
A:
12:26
